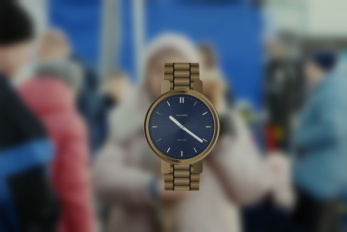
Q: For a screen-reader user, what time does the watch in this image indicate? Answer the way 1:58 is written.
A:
10:21
